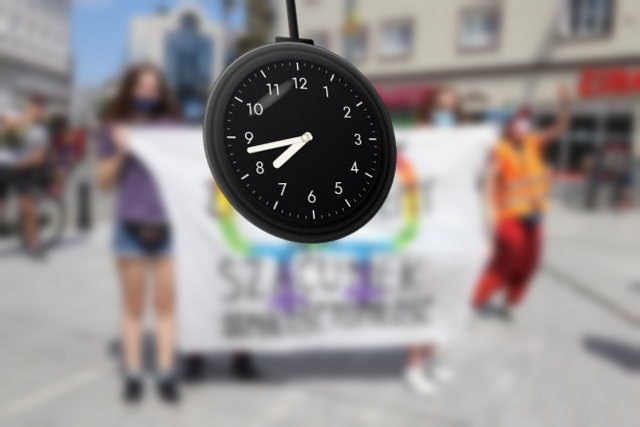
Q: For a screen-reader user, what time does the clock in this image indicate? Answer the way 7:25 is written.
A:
7:43
